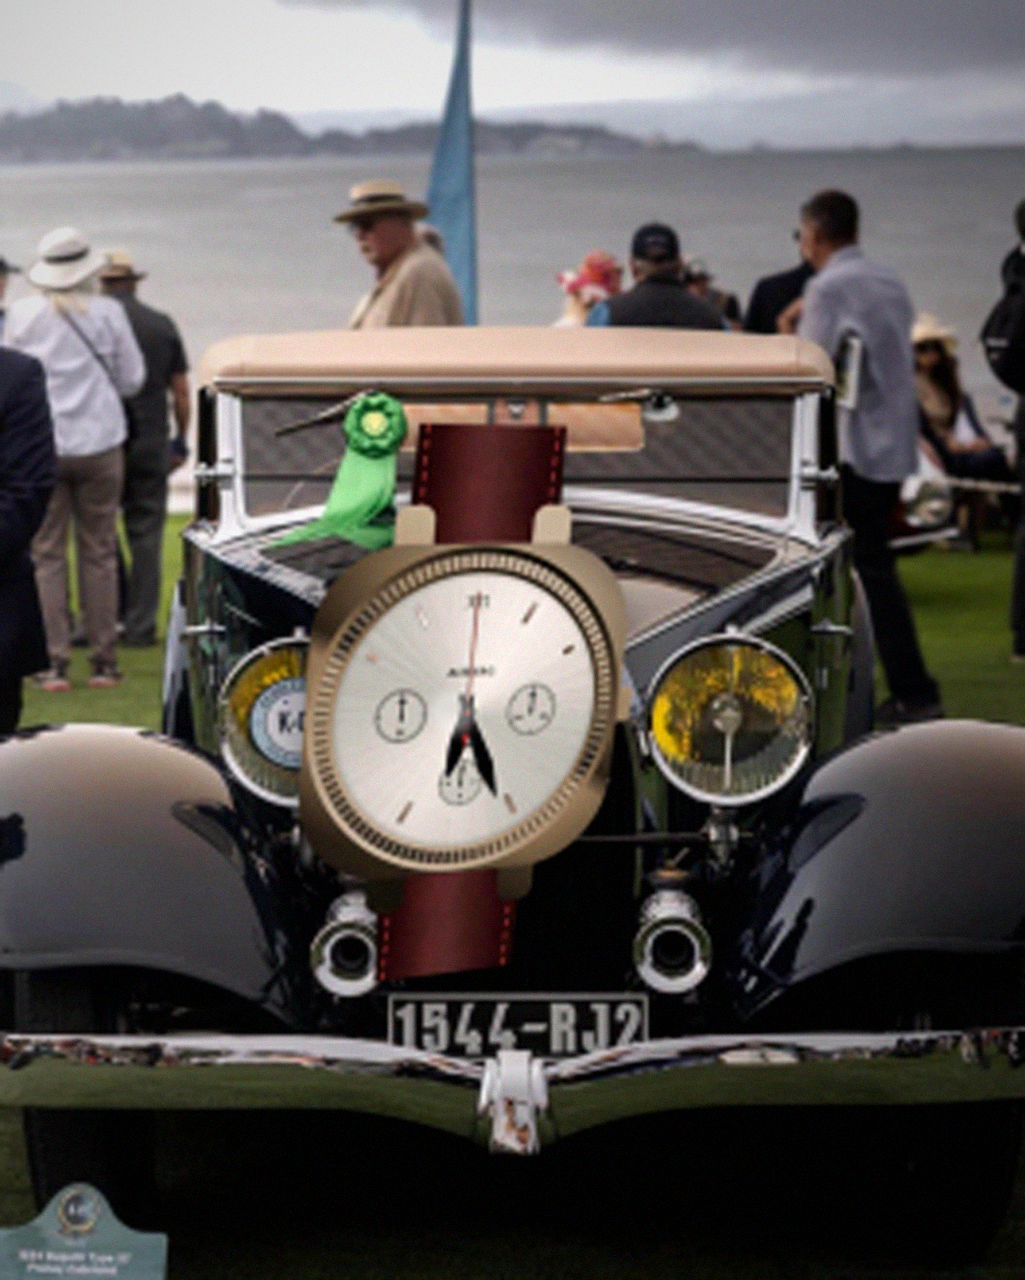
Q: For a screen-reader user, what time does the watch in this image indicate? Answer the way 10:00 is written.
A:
6:26
